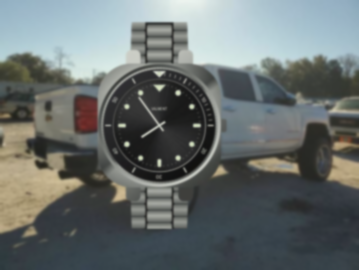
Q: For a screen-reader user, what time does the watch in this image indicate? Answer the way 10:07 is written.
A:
7:54
